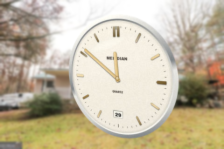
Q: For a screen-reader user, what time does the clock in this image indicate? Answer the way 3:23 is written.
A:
11:51
